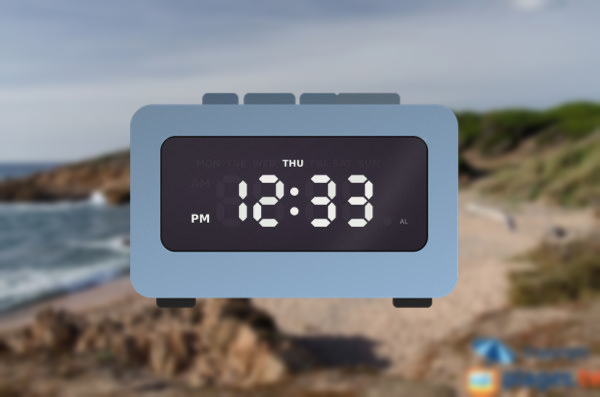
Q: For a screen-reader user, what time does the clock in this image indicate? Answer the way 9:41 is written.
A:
12:33
